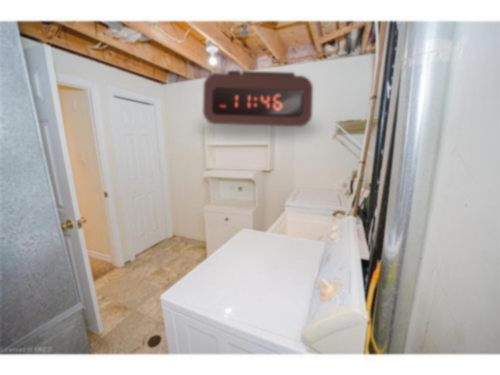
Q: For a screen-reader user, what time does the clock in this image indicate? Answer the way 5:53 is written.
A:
11:46
